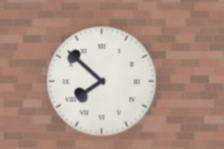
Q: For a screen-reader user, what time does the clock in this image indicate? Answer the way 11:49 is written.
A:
7:52
